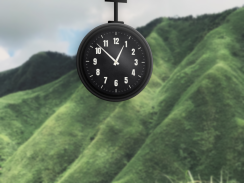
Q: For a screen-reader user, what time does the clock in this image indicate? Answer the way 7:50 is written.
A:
12:52
